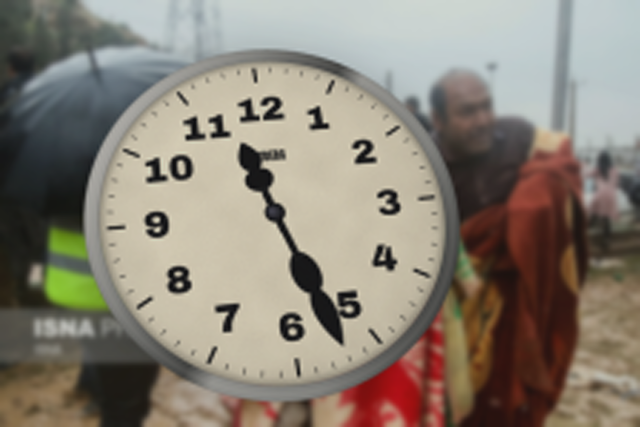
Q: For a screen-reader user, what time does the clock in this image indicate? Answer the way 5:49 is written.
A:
11:27
